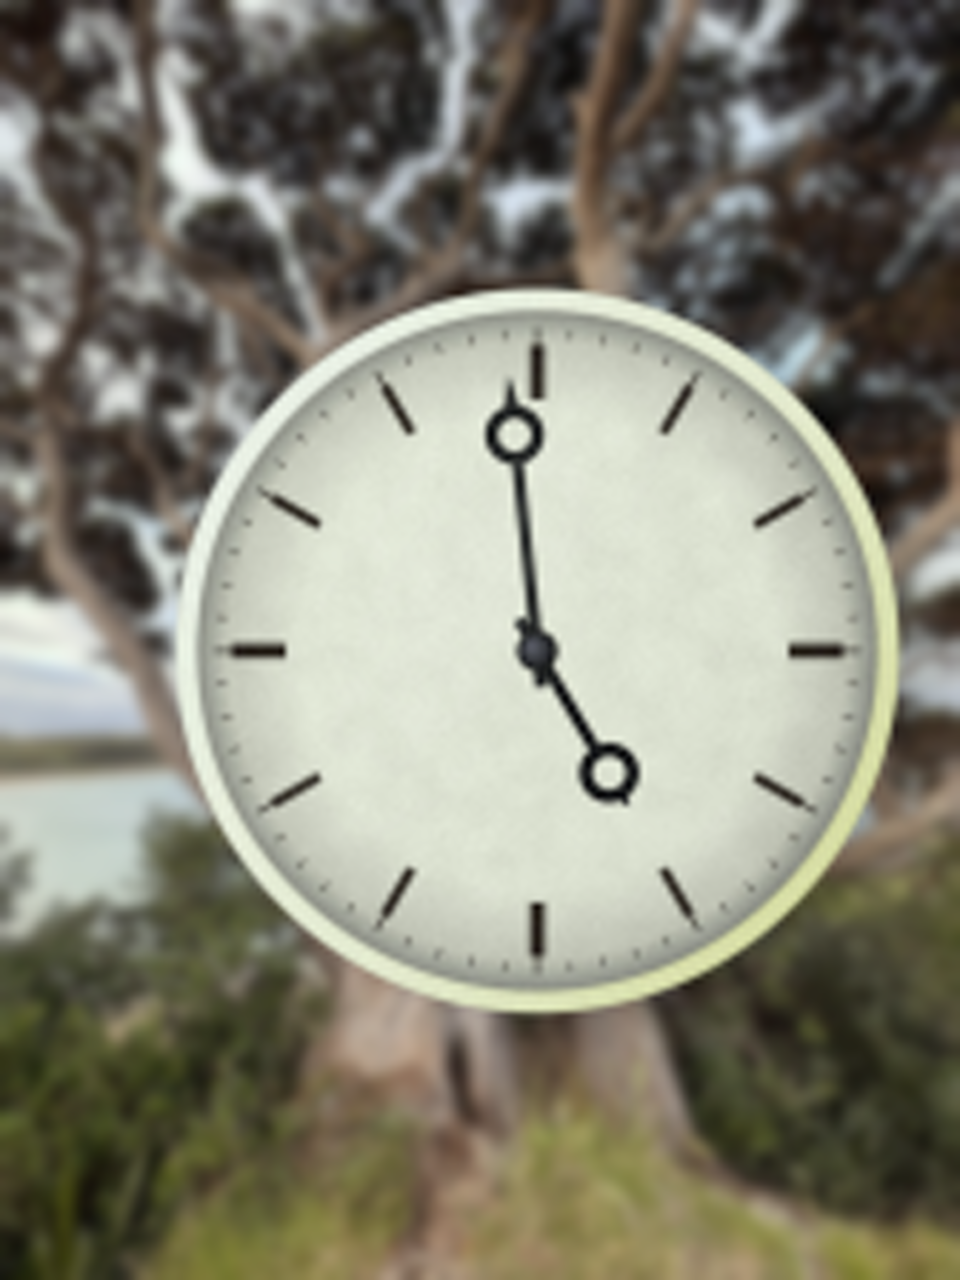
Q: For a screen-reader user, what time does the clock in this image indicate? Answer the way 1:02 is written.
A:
4:59
